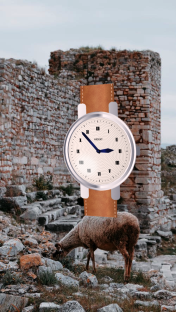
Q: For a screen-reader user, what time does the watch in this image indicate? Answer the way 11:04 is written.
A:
2:53
